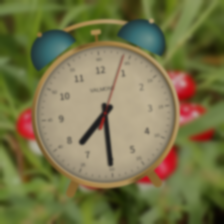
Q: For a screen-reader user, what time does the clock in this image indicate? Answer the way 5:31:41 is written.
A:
7:30:04
